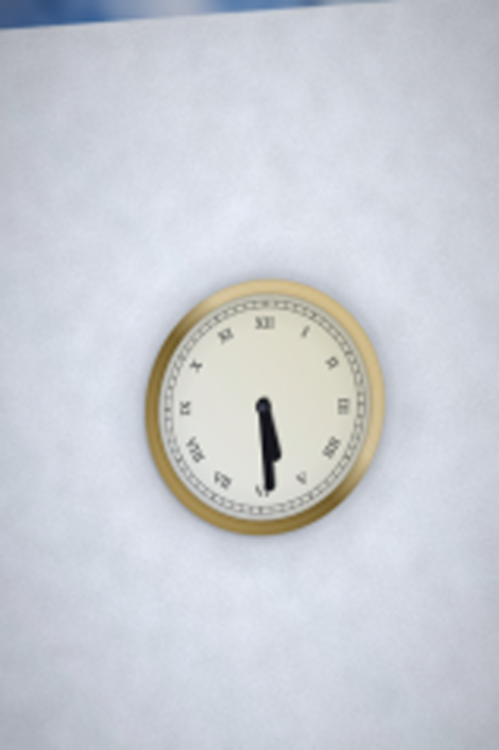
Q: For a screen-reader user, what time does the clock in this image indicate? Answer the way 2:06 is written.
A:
5:29
